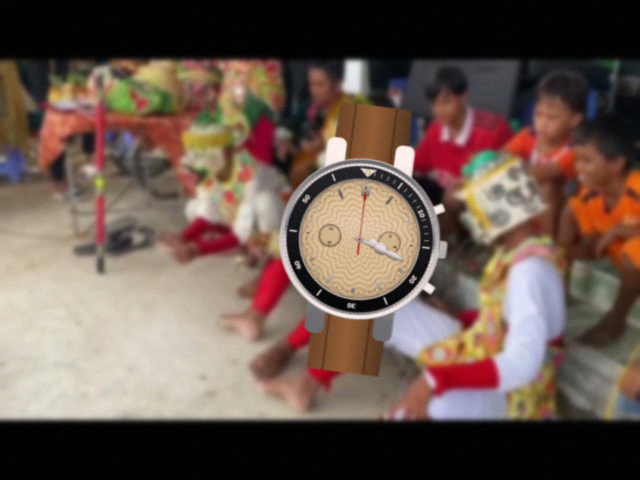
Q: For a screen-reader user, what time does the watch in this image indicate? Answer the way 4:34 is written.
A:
3:18
